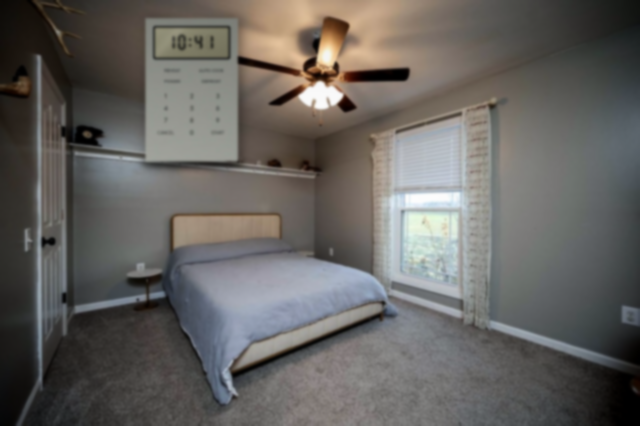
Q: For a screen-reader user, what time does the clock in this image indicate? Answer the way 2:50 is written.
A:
10:41
